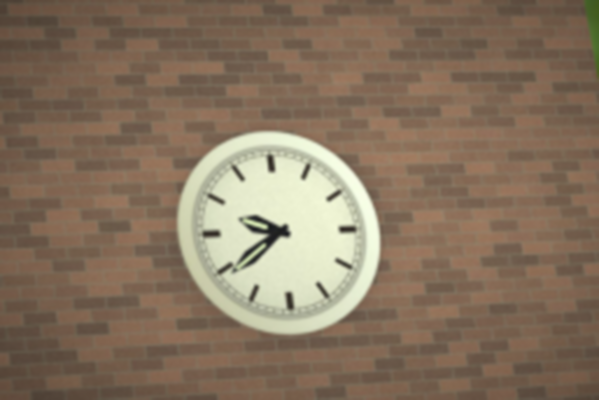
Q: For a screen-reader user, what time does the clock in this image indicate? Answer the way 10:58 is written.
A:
9:39
